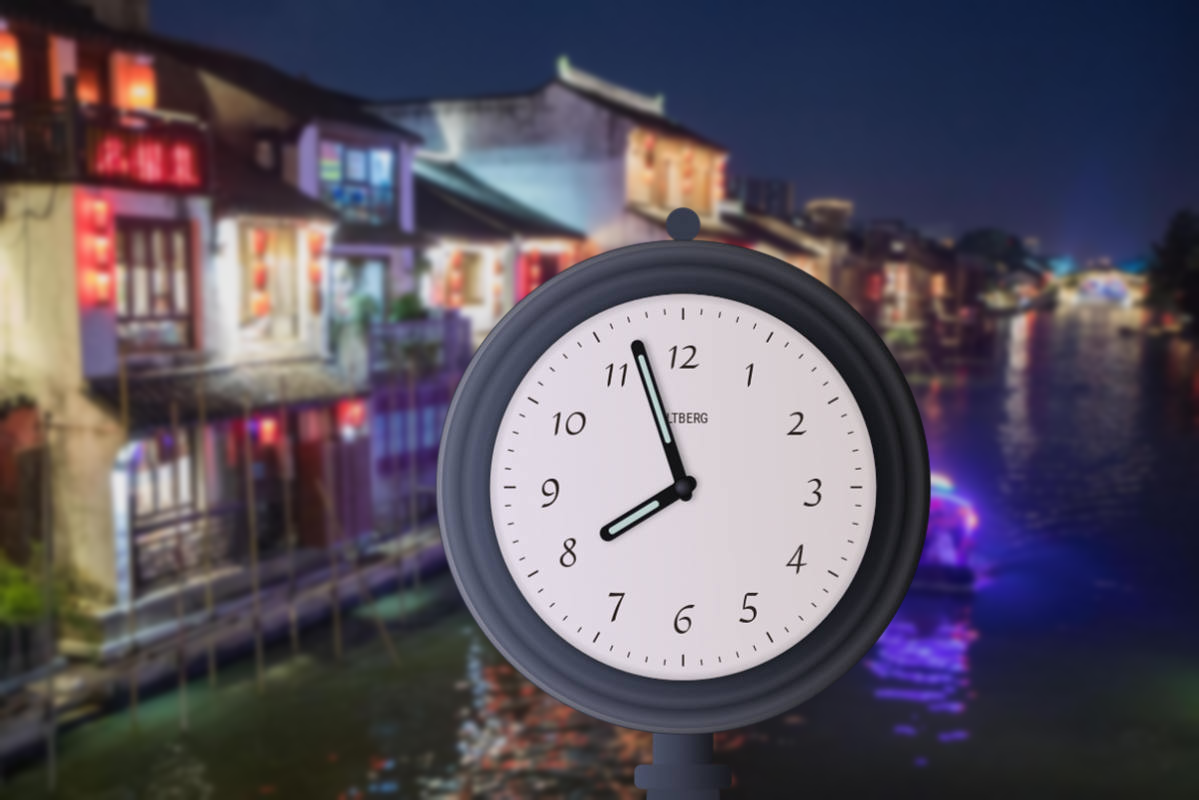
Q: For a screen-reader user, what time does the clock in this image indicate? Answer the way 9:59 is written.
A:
7:57
